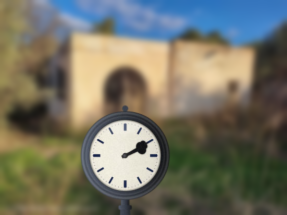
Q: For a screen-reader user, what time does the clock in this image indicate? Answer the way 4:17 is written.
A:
2:10
